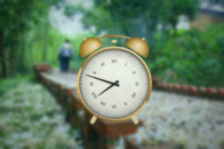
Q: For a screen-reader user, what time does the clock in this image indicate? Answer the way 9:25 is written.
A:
7:48
